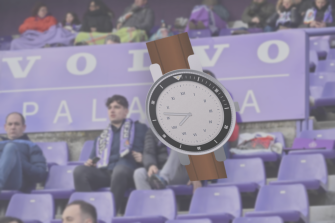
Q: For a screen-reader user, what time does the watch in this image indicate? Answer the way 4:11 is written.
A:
7:47
